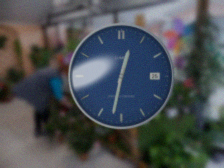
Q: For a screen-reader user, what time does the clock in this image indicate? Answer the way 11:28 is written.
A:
12:32
